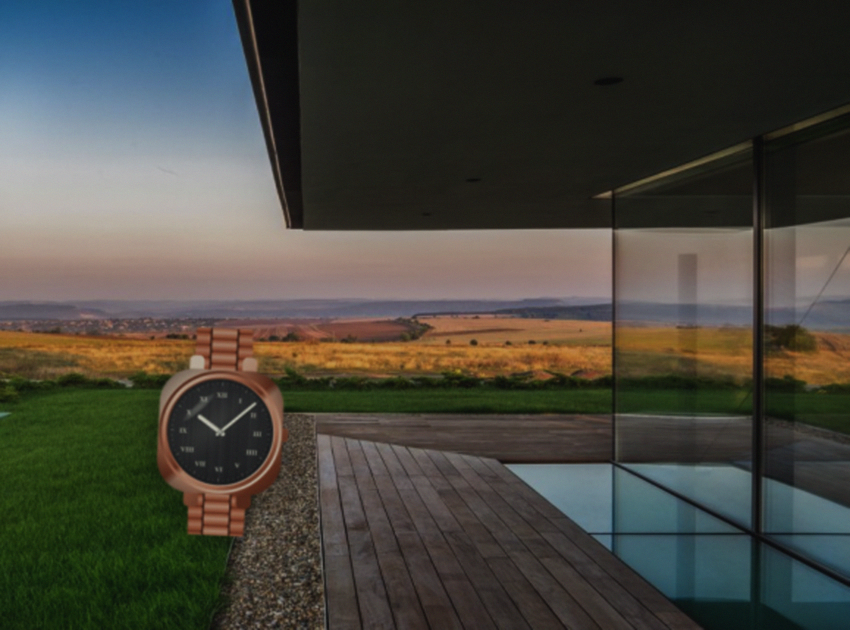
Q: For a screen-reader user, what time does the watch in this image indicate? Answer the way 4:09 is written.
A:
10:08
